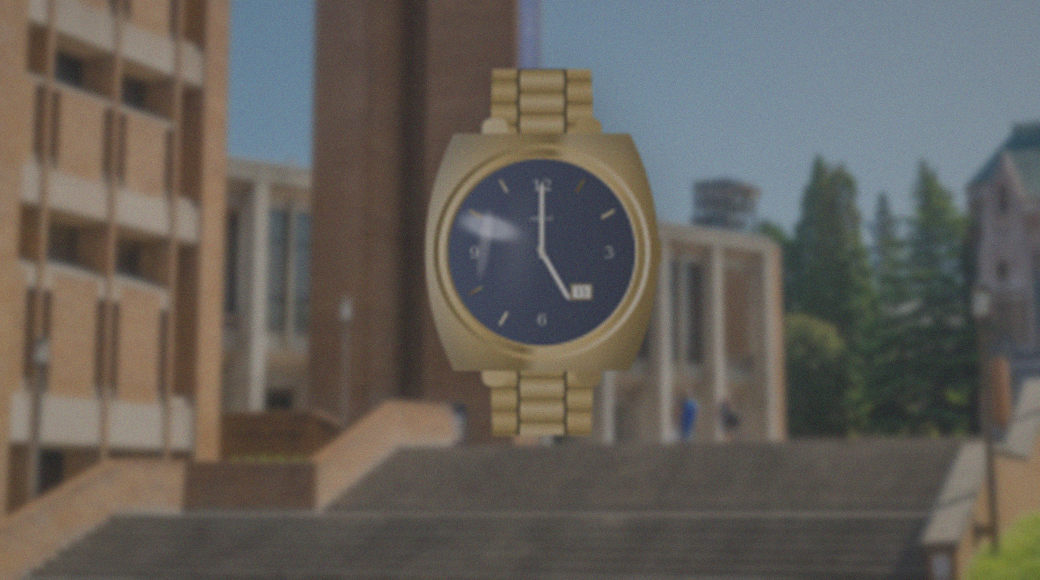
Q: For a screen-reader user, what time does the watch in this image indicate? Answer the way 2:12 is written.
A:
5:00
